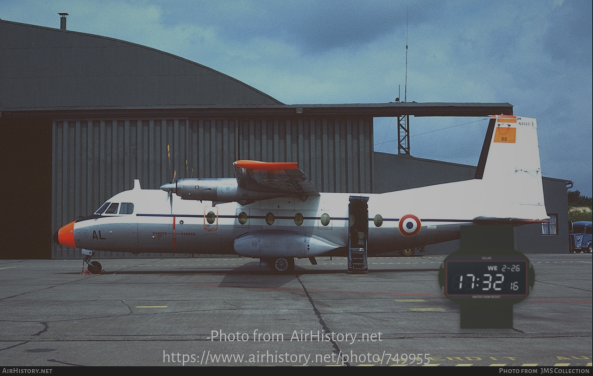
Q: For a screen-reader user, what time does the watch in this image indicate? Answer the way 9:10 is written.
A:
17:32
